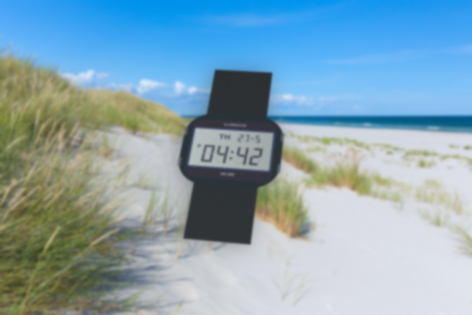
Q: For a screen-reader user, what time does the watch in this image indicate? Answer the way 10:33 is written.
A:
4:42
